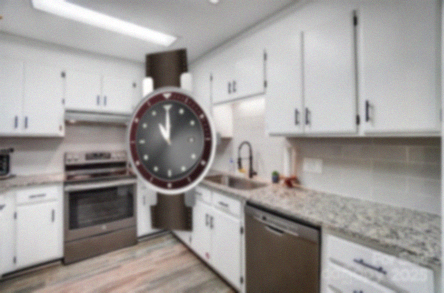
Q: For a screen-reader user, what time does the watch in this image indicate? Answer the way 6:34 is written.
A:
11:00
